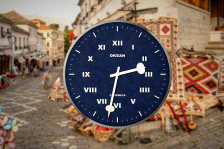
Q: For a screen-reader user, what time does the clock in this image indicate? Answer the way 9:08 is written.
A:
2:32
